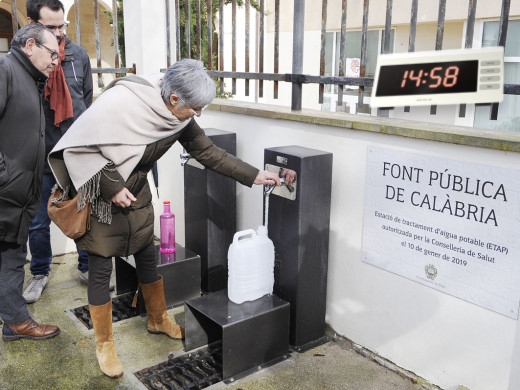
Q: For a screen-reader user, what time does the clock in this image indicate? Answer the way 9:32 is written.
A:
14:58
